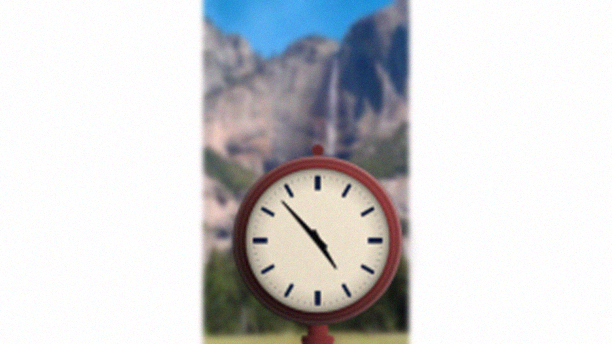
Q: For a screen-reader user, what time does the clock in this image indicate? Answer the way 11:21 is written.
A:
4:53
